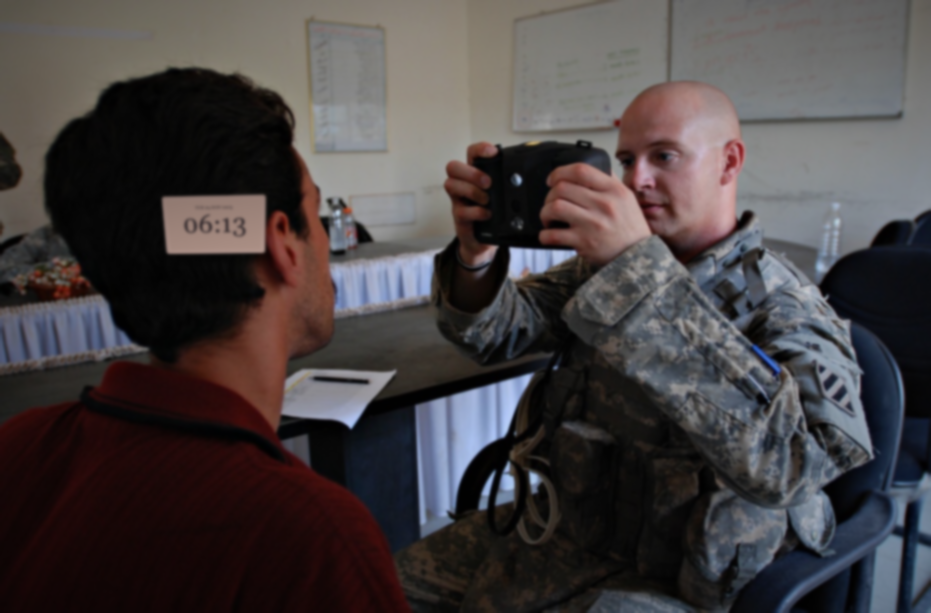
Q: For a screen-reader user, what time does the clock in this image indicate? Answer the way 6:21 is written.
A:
6:13
